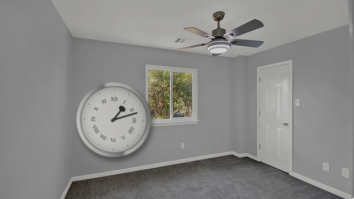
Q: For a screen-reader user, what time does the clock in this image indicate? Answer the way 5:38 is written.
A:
1:12
